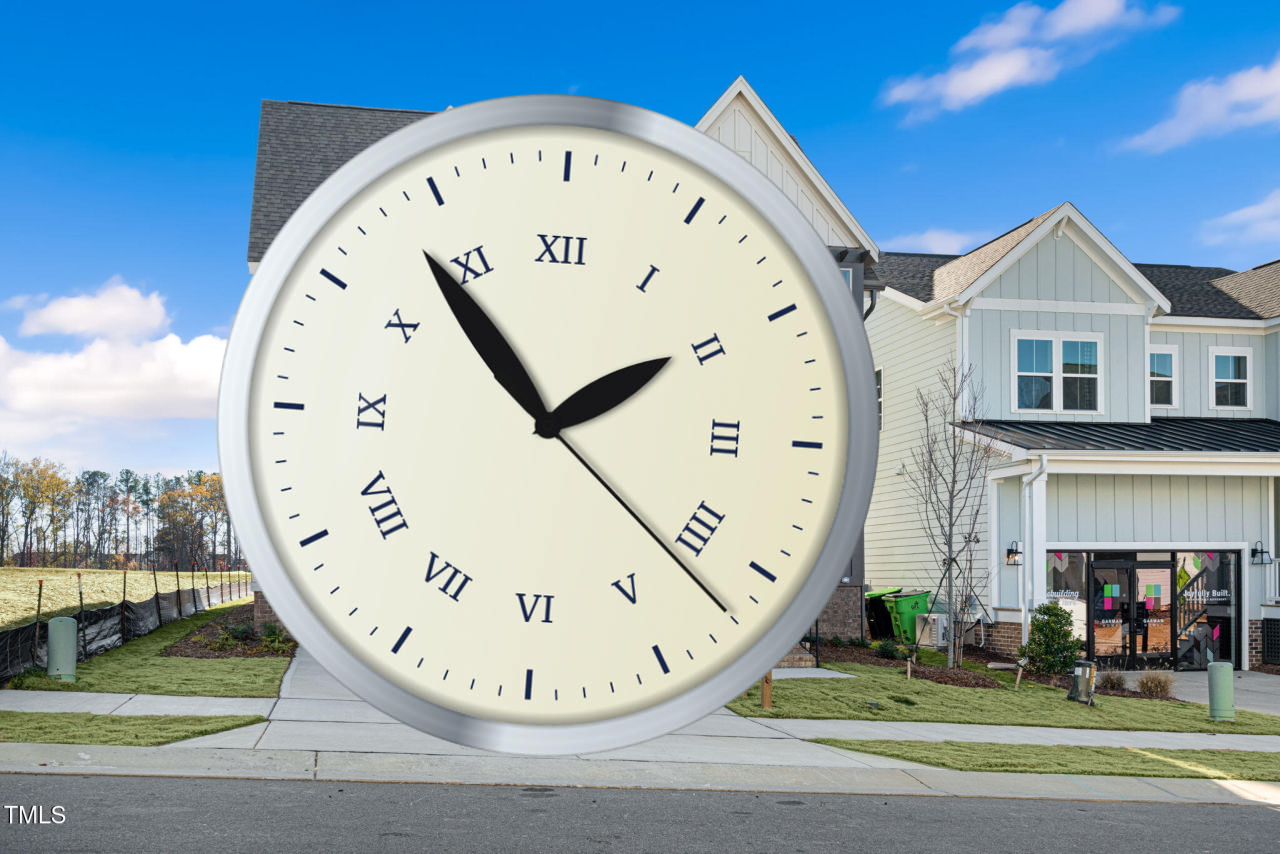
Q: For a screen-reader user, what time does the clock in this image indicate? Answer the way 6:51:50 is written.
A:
1:53:22
